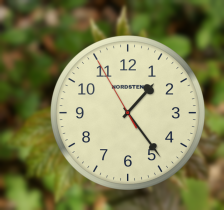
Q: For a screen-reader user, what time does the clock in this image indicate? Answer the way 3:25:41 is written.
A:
1:23:55
